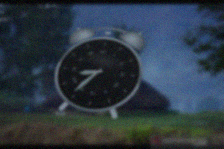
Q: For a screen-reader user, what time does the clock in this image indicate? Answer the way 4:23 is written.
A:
8:36
